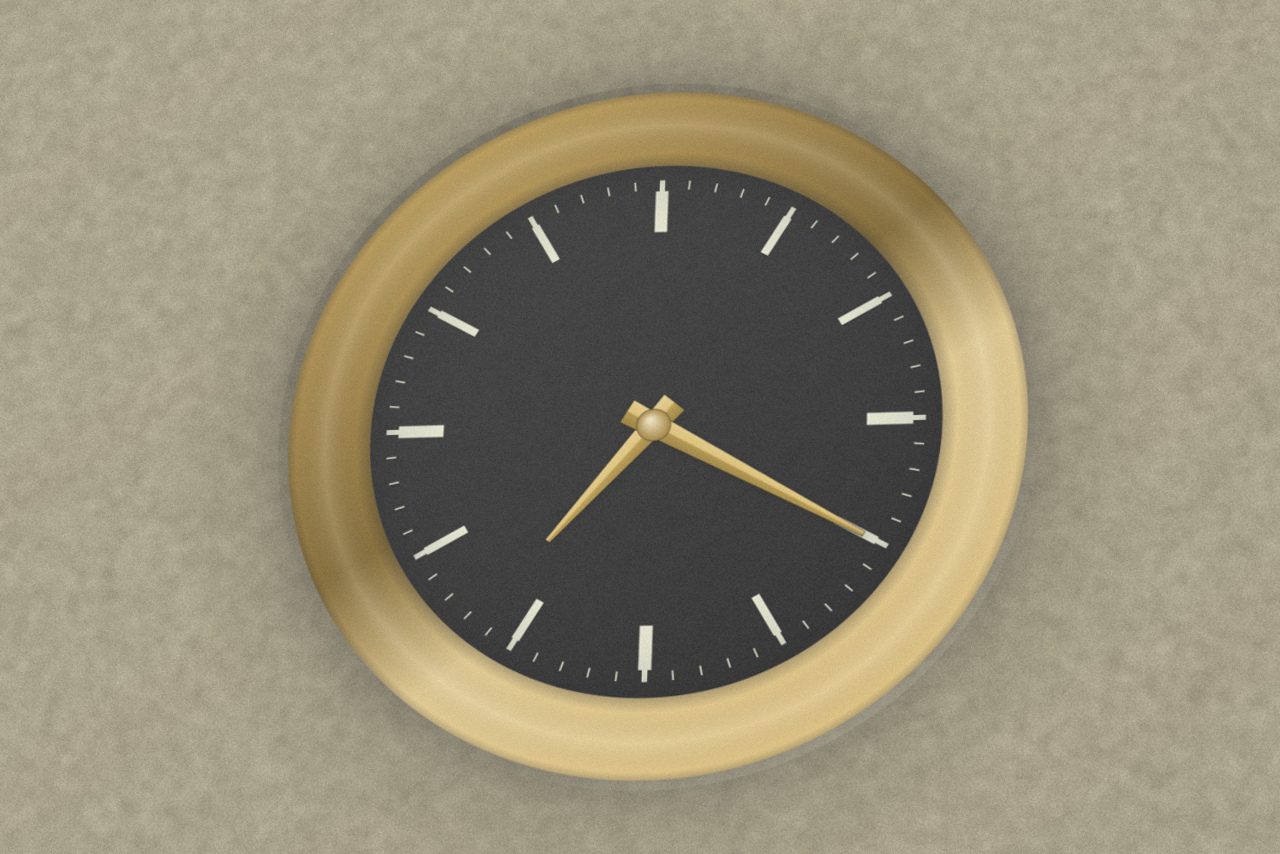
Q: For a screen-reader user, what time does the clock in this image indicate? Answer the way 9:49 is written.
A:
7:20
